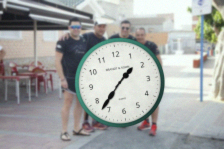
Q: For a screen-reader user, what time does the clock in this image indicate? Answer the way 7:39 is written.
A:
1:37
